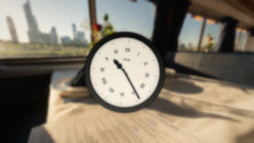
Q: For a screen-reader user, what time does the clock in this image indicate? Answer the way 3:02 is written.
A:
10:24
